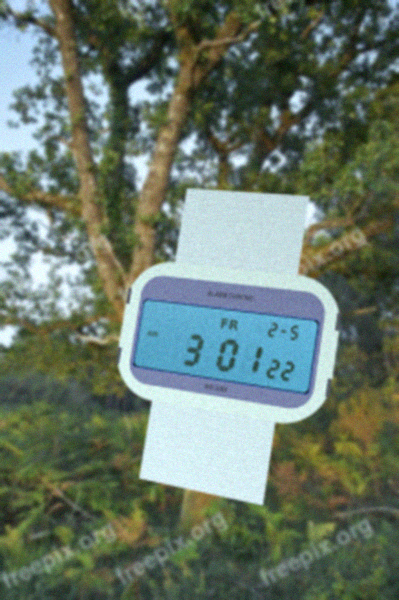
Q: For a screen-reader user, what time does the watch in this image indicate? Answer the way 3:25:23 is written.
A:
3:01:22
